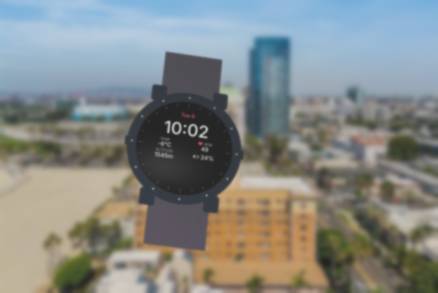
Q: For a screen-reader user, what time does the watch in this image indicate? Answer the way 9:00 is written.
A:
10:02
